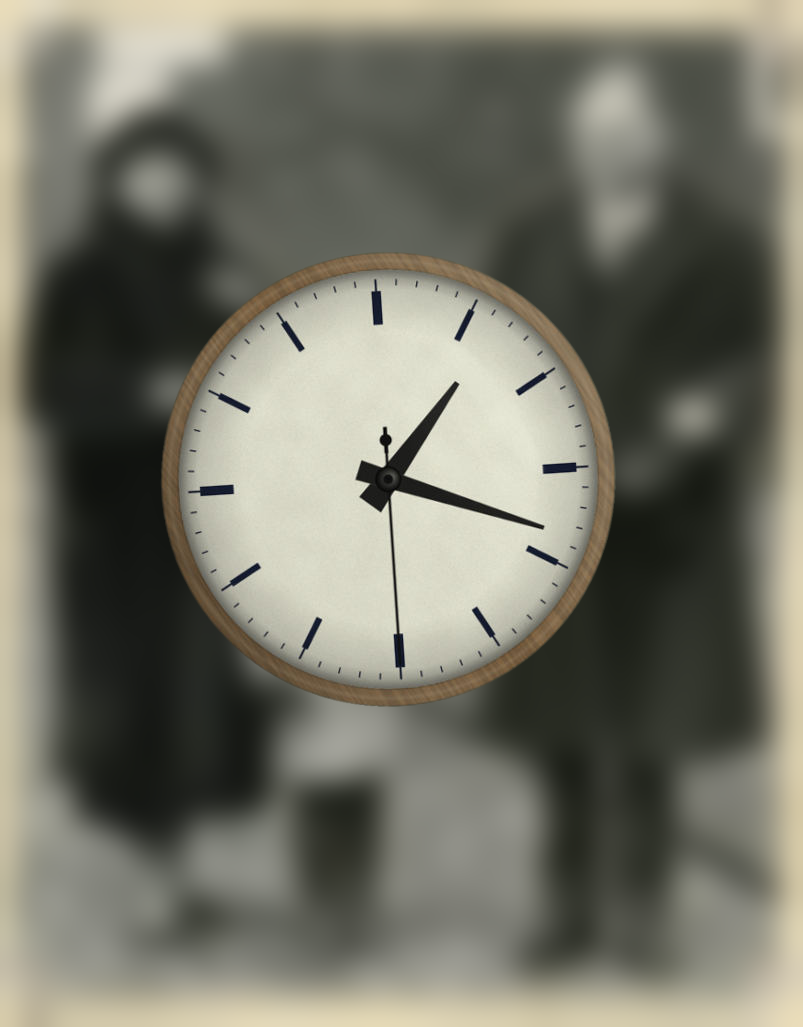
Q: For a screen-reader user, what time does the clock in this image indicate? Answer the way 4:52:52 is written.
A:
1:18:30
